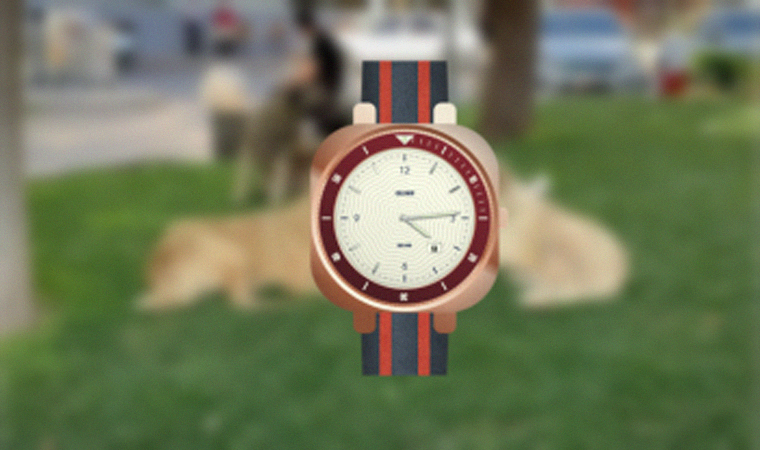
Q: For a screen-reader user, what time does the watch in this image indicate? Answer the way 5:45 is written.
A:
4:14
